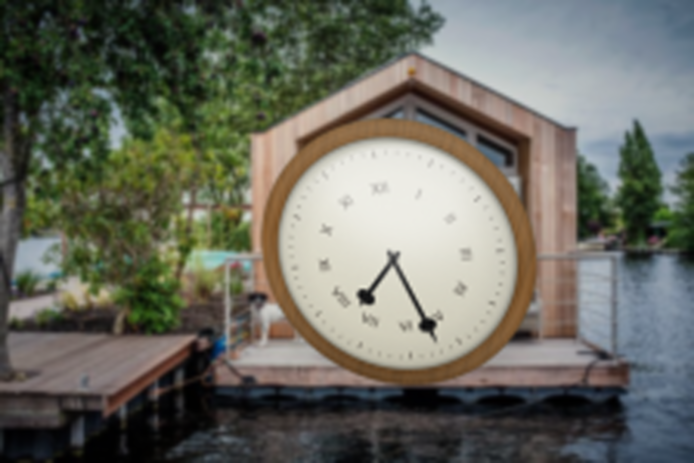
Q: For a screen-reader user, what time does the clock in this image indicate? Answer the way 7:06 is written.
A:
7:27
